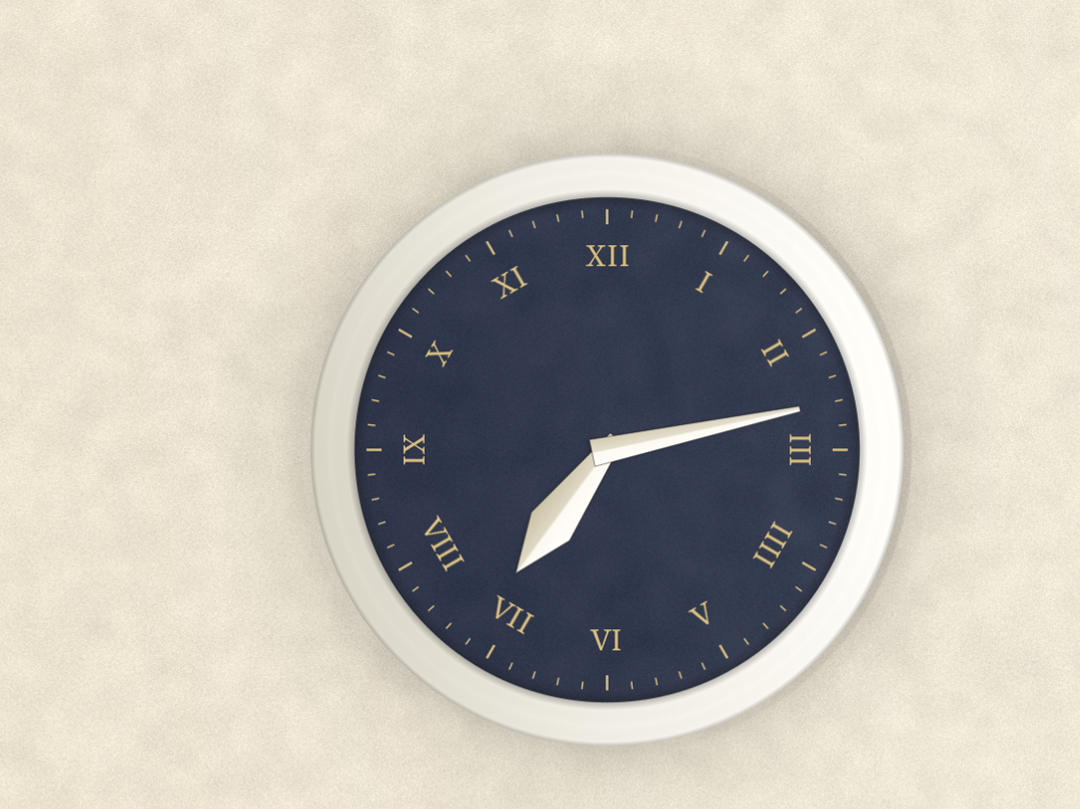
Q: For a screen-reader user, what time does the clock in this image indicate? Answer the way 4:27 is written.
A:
7:13
